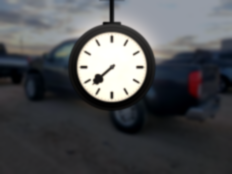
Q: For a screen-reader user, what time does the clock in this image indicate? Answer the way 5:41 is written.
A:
7:38
